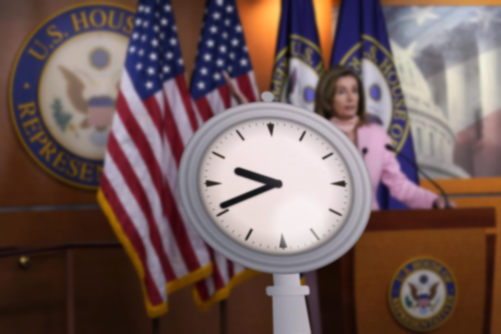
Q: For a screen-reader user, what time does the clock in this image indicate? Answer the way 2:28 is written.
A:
9:41
